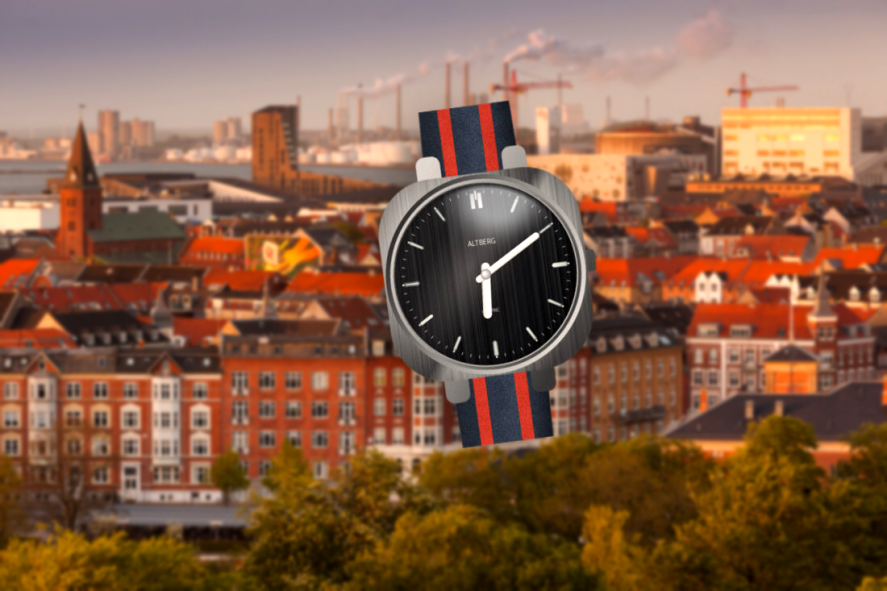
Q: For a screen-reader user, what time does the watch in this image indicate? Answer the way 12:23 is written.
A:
6:10
